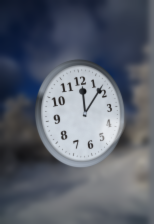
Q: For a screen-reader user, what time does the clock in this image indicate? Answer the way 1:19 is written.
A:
12:08
